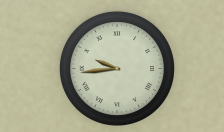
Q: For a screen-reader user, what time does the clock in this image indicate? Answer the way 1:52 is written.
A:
9:44
